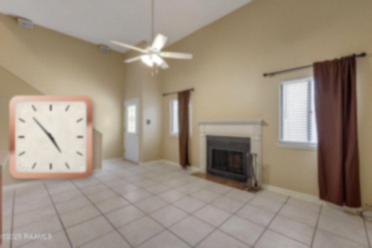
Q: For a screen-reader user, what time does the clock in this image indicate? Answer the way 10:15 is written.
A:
4:53
